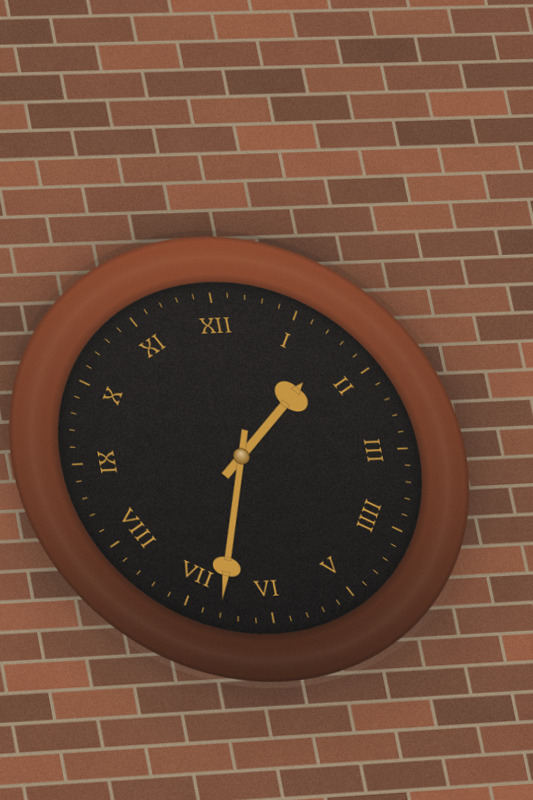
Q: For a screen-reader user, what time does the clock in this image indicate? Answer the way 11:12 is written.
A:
1:33
